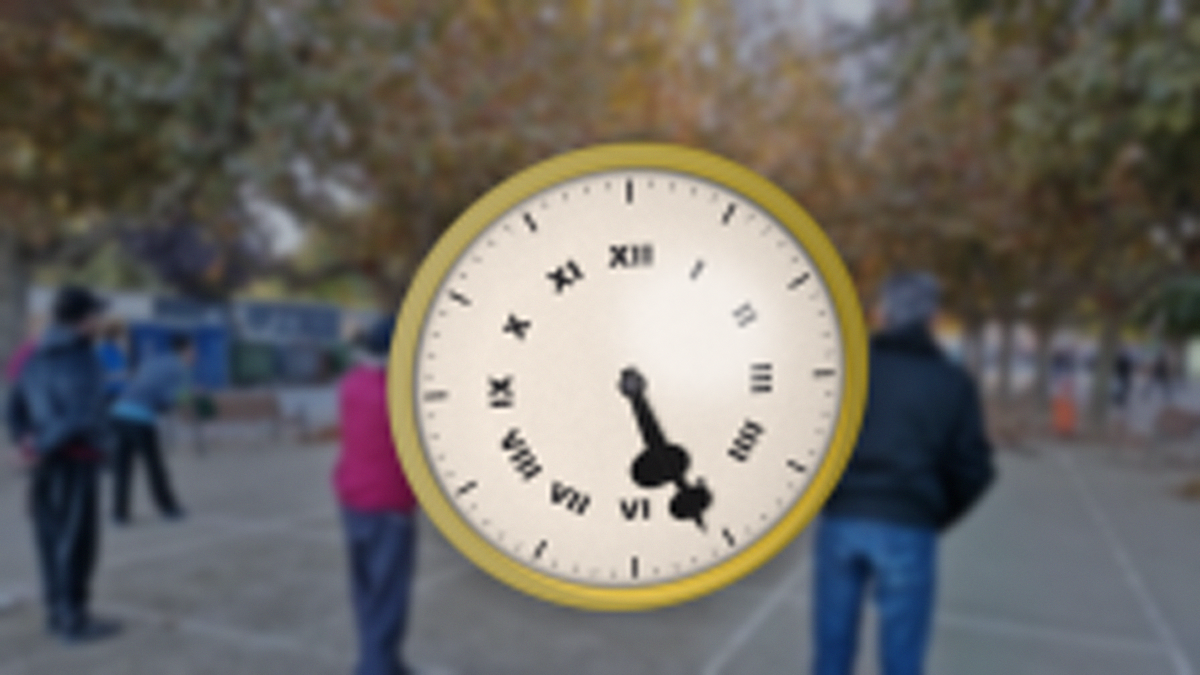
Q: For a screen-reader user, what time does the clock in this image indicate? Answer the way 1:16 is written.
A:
5:26
